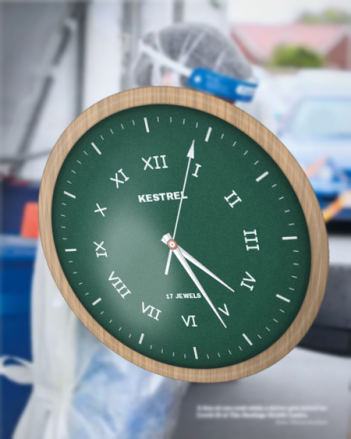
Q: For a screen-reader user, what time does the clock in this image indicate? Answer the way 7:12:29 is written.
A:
4:26:04
